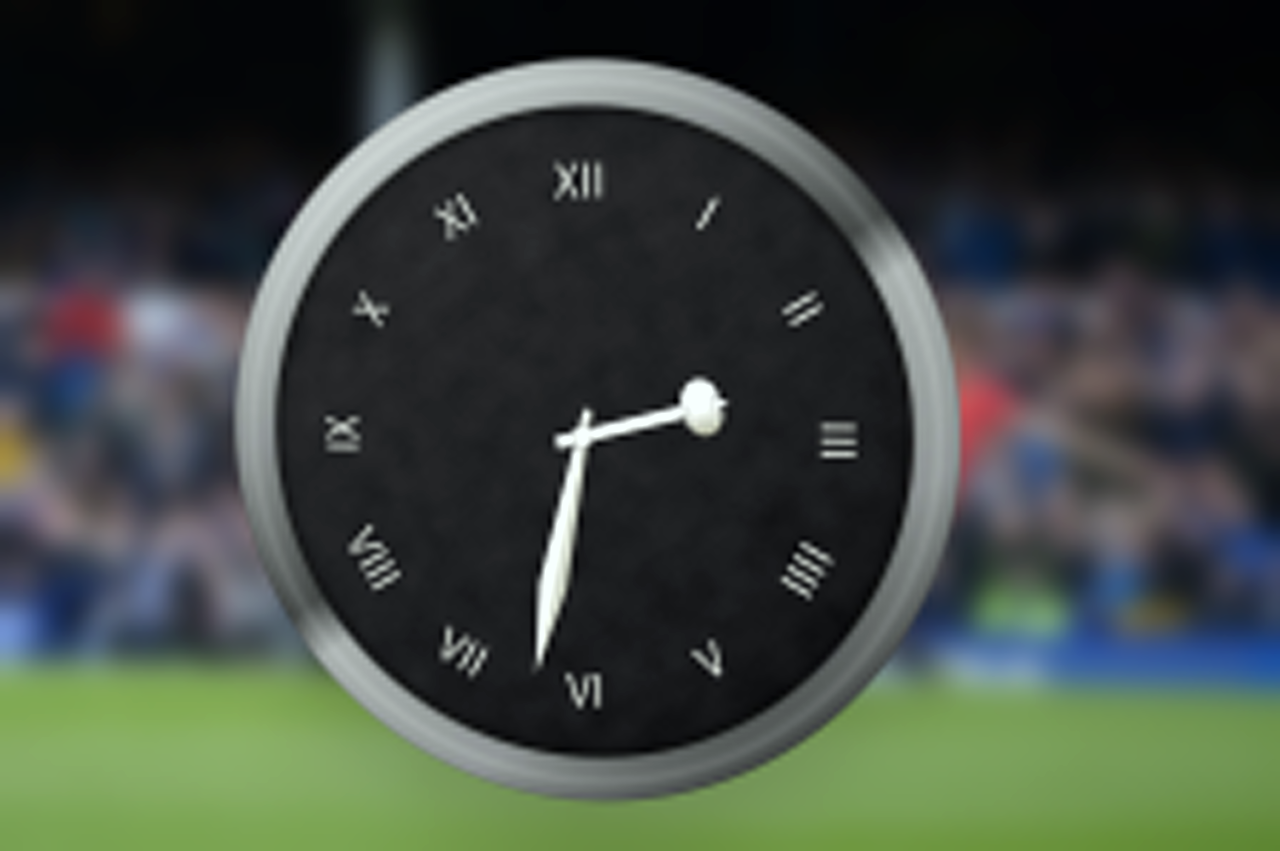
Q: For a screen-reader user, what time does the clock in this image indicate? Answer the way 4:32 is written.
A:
2:32
